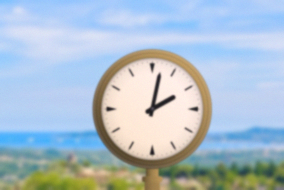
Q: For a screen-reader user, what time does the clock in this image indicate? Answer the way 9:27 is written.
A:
2:02
